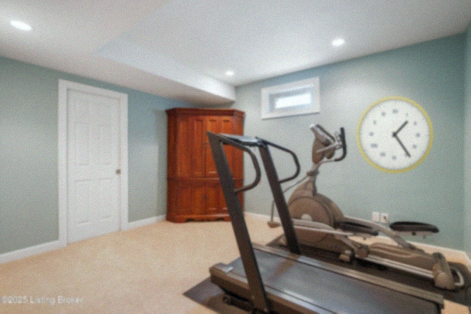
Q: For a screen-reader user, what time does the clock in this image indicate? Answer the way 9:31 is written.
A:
1:24
